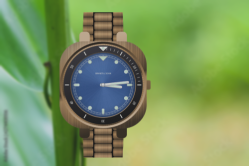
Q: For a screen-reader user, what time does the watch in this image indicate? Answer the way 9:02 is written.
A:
3:14
